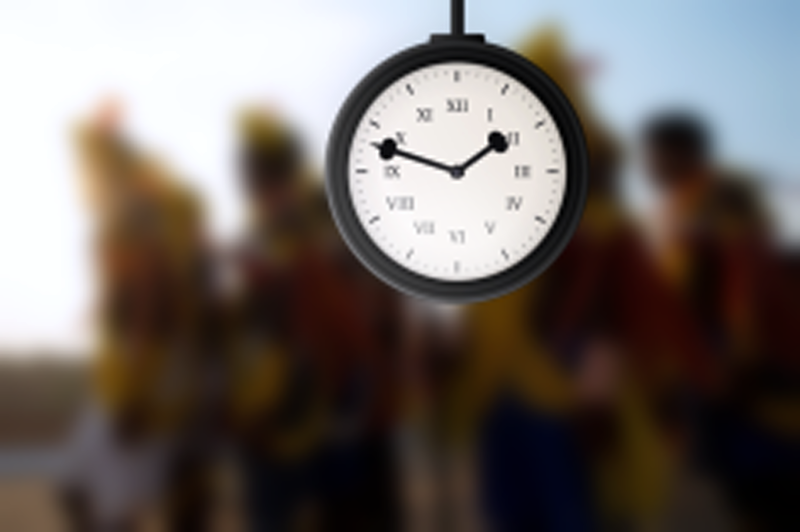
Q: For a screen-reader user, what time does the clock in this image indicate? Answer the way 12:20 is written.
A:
1:48
